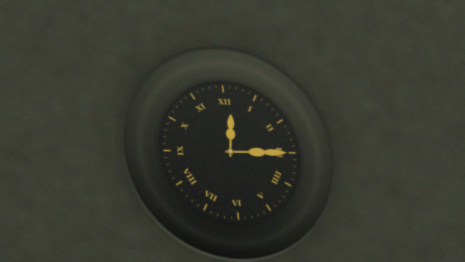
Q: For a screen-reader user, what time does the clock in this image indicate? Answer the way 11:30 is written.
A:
12:15
